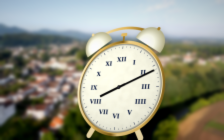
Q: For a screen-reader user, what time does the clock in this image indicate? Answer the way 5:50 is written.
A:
8:11
